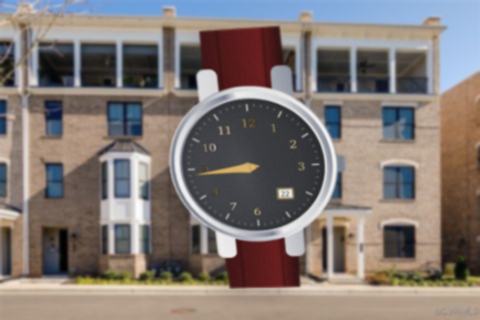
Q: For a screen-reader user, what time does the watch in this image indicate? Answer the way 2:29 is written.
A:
8:44
